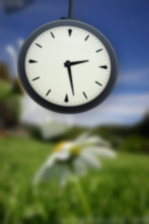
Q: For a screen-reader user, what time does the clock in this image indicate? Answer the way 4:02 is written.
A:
2:28
